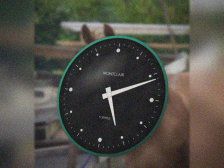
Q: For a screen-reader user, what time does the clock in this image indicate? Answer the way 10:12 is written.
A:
5:11
